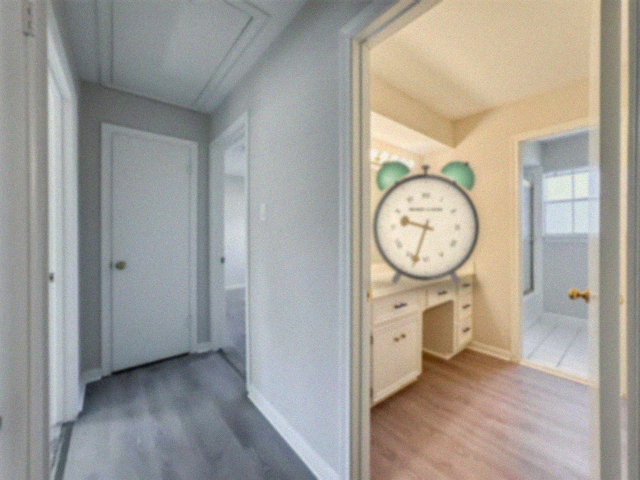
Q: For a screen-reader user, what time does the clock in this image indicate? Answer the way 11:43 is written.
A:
9:33
